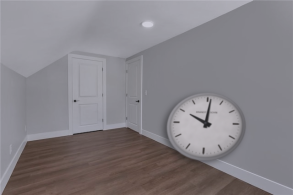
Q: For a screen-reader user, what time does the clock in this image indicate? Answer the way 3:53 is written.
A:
10:01
